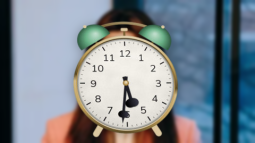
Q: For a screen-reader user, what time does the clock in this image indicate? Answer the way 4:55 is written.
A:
5:31
